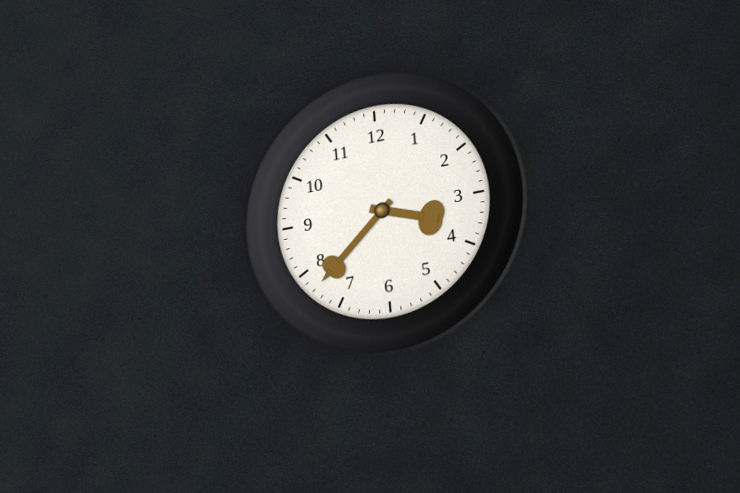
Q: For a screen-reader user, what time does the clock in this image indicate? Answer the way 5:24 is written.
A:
3:38
